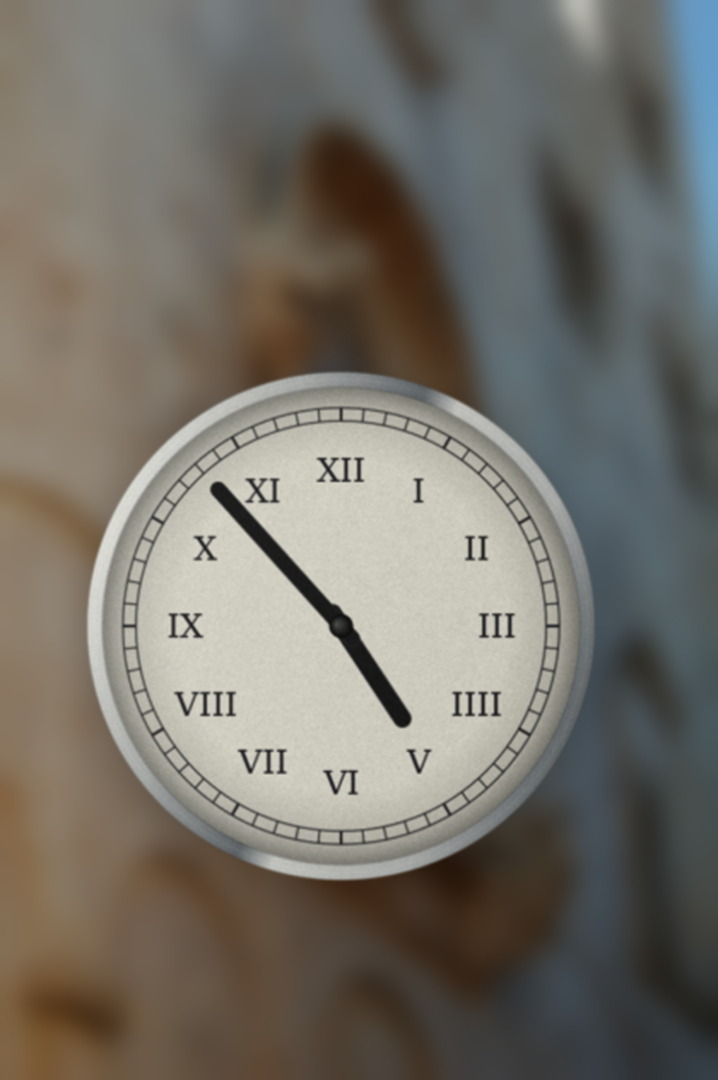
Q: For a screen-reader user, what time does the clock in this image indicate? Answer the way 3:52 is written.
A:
4:53
